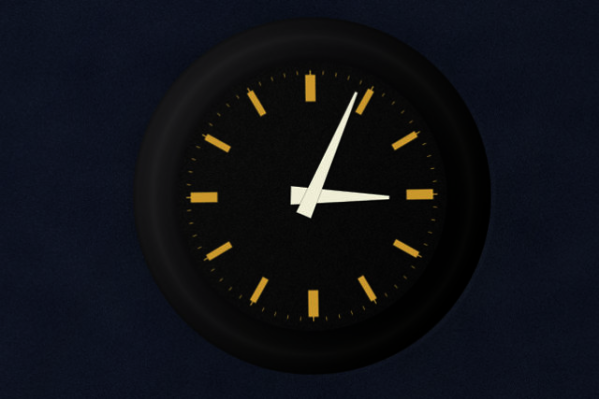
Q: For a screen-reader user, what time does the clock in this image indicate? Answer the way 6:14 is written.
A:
3:04
